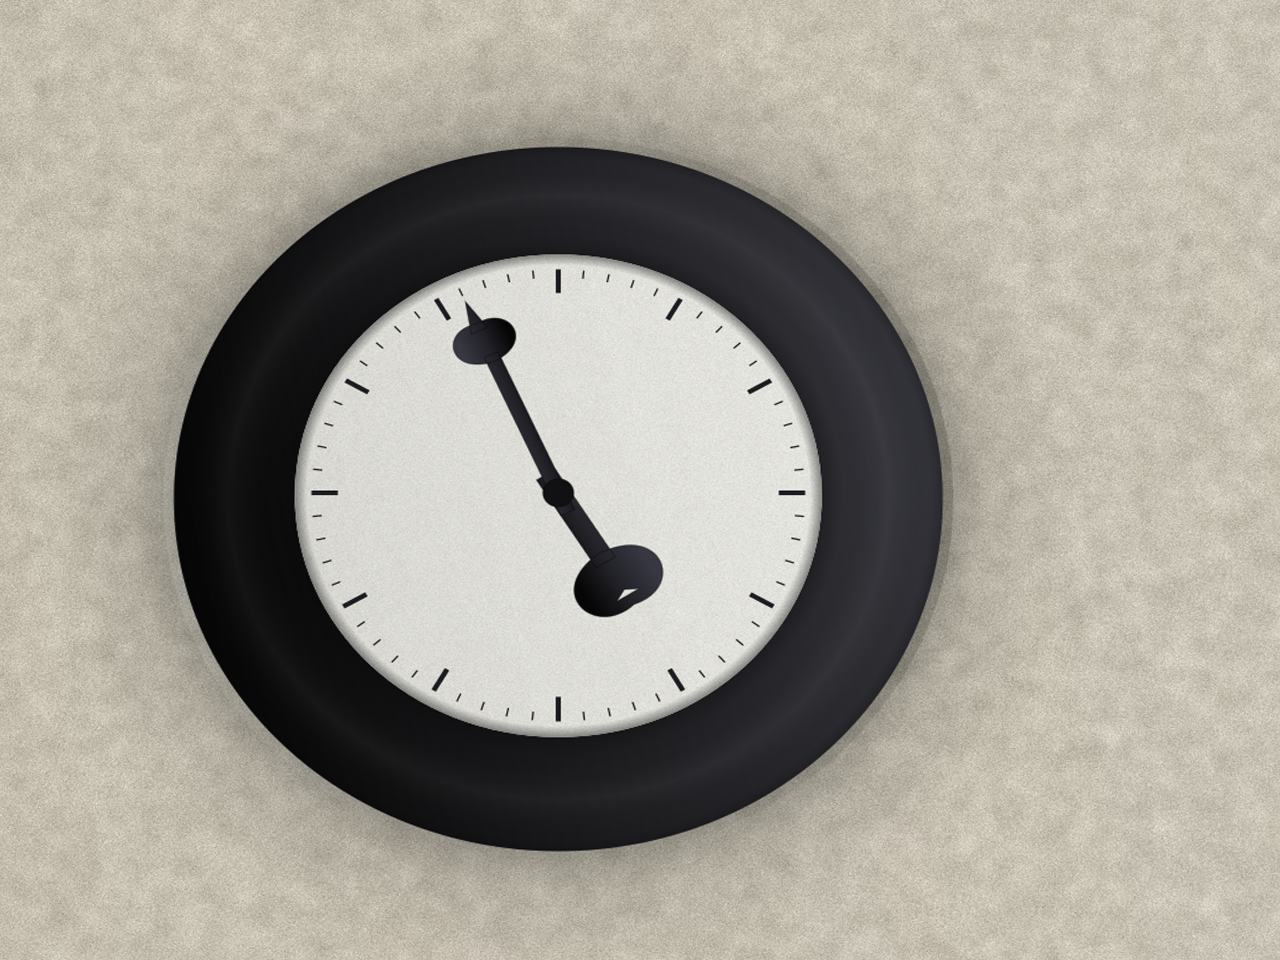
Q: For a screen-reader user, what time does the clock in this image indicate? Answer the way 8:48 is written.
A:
4:56
